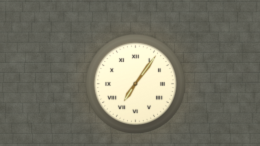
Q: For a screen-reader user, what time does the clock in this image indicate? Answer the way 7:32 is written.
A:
7:06
